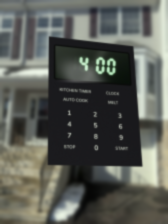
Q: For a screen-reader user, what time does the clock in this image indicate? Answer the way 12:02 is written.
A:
4:00
